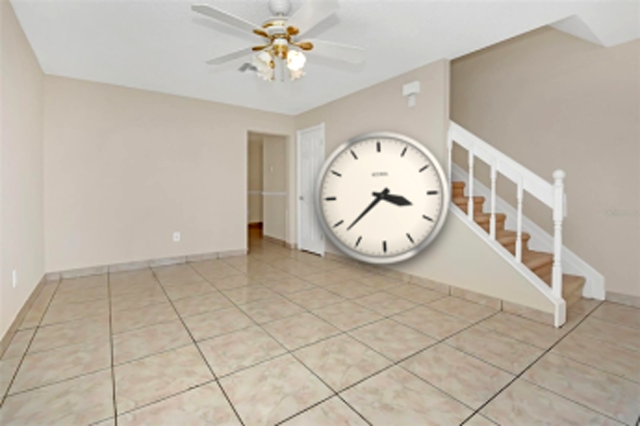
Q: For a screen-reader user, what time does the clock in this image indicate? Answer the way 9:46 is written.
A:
3:38
